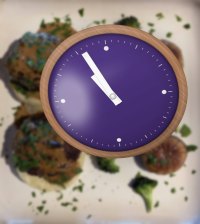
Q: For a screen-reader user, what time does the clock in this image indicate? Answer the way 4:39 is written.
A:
10:56
